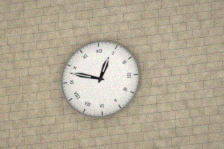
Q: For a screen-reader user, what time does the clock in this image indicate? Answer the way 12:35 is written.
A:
12:48
